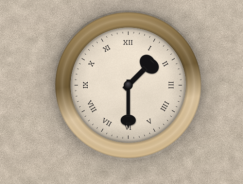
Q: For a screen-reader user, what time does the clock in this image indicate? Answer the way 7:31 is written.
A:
1:30
